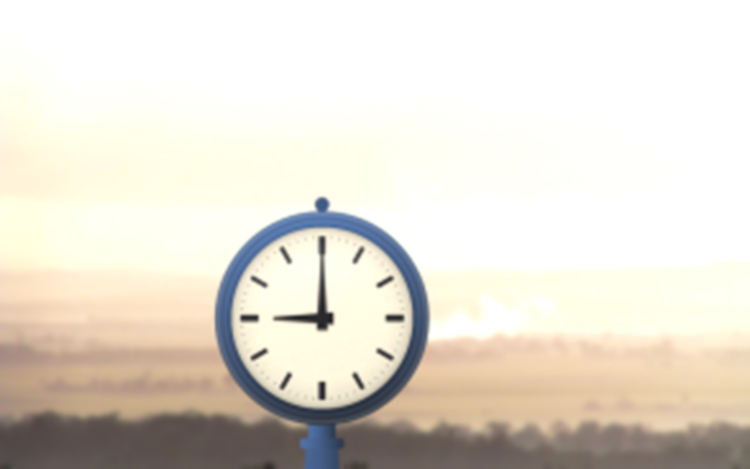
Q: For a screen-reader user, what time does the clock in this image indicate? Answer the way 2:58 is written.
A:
9:00
